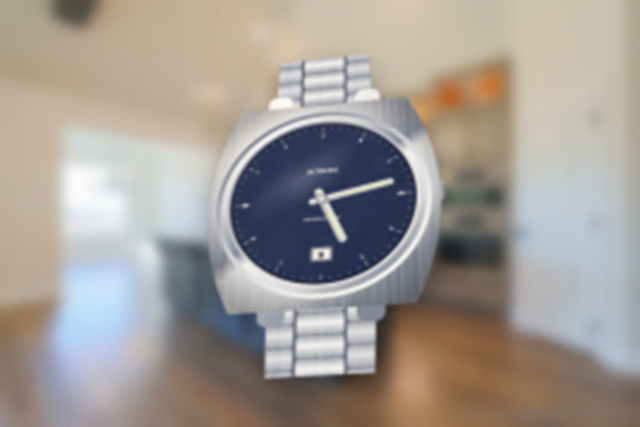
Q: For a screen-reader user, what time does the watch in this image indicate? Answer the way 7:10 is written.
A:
5:13
